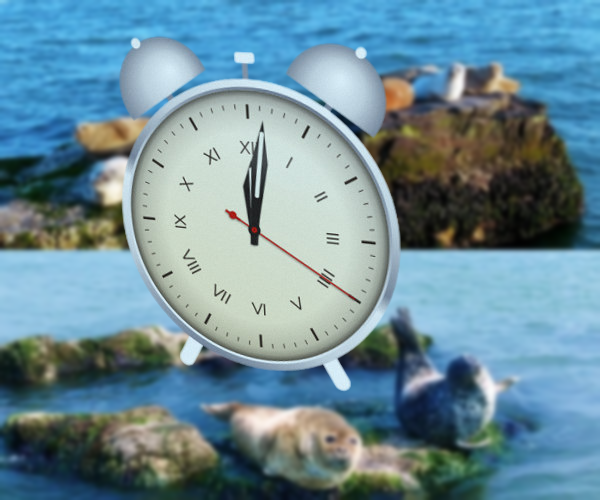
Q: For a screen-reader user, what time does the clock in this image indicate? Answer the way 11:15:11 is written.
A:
12:01:20
